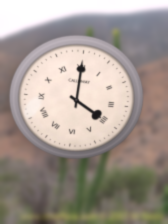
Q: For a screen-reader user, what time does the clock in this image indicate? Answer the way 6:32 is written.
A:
4:00
